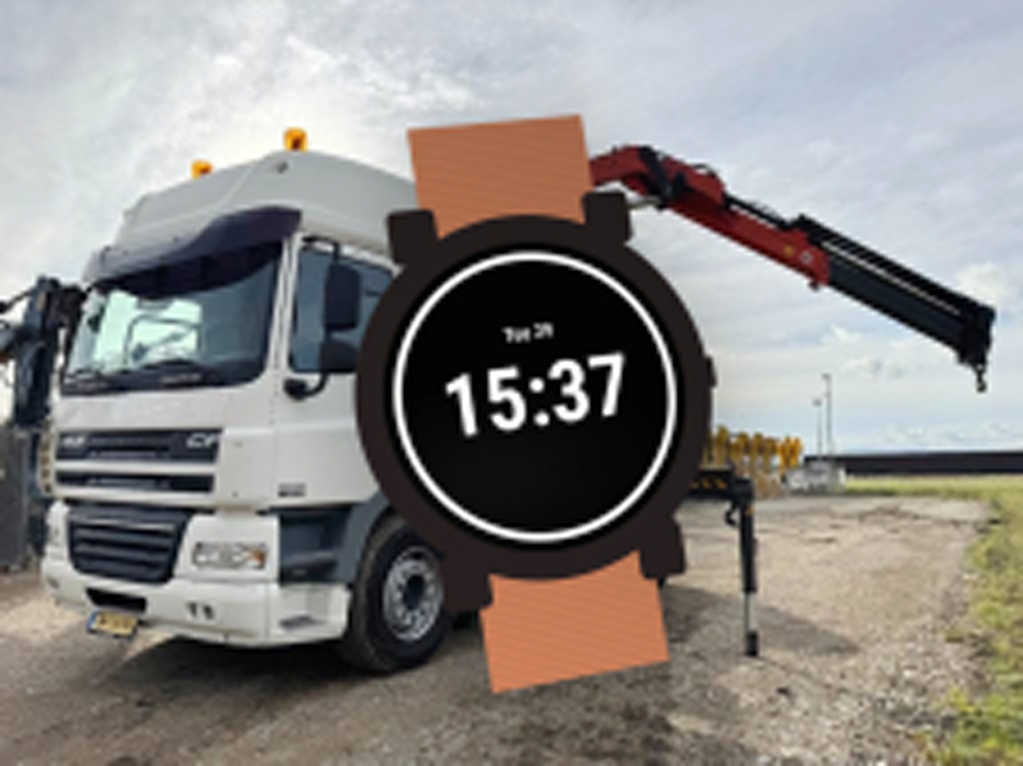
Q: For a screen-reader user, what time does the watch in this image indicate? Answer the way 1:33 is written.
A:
15:37
